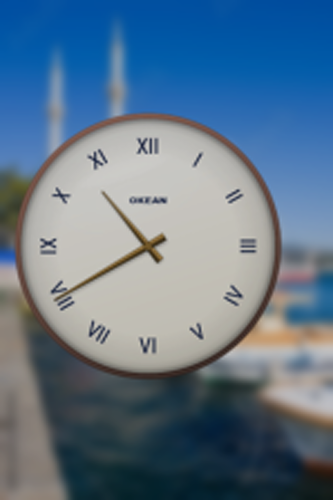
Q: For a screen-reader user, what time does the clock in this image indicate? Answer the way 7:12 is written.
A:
10:40
